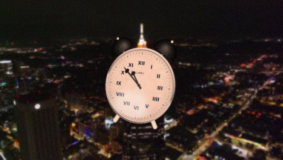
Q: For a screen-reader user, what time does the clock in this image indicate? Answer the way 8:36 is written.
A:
10:52
